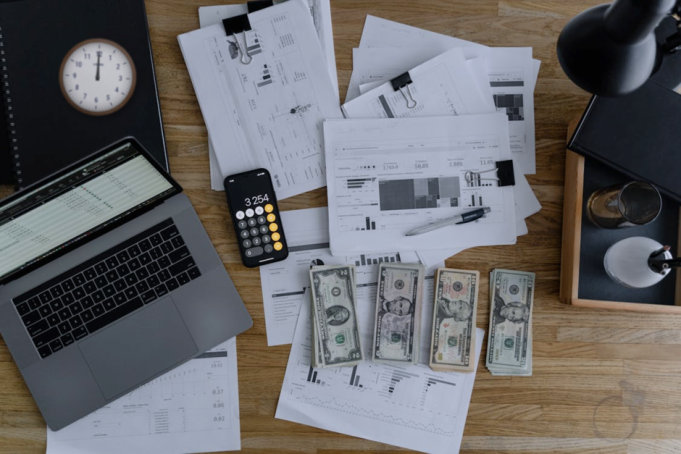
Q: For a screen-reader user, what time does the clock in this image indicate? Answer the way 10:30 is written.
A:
12:00
